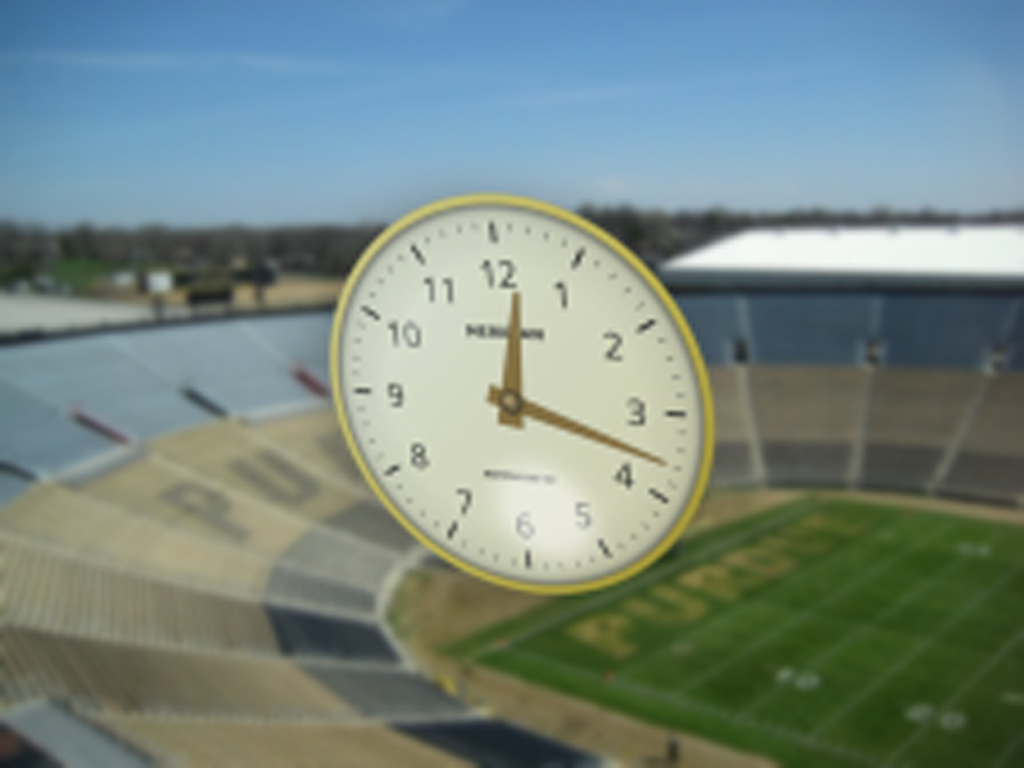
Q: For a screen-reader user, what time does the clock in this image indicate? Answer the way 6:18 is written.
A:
12:18
